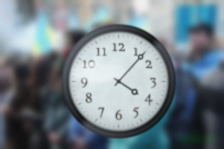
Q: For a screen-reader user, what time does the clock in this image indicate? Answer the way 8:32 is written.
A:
4:07
